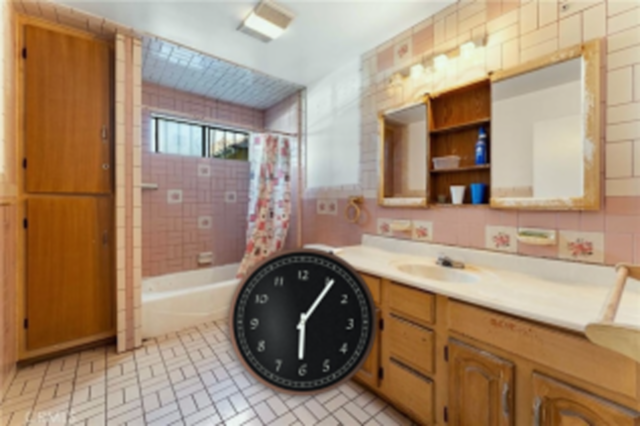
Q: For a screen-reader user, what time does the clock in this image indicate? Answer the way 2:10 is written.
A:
6:06
